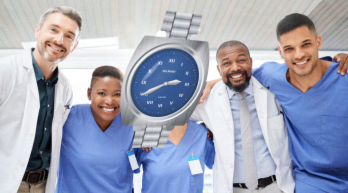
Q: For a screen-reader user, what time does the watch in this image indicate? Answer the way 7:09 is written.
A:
2:40
